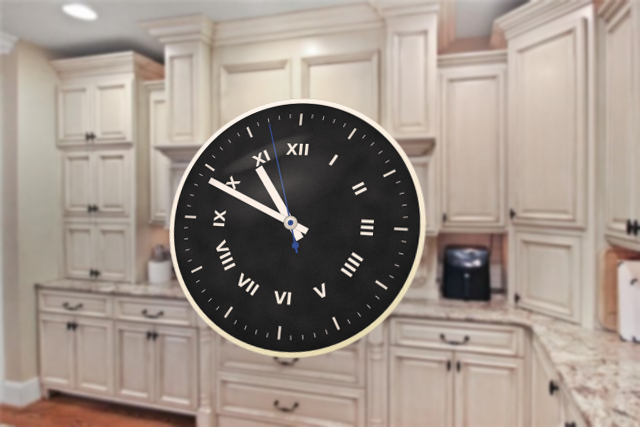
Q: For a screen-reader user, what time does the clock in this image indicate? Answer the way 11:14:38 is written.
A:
10:48:57
